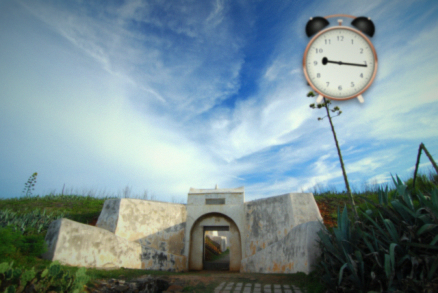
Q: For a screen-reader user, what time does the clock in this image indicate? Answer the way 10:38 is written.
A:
9:16
